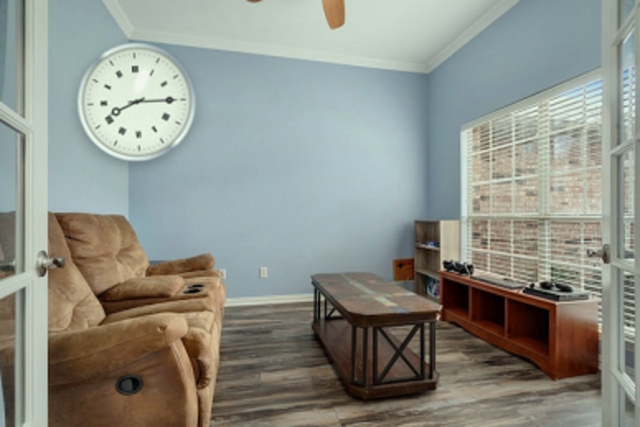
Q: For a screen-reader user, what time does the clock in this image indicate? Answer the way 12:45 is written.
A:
8:15
